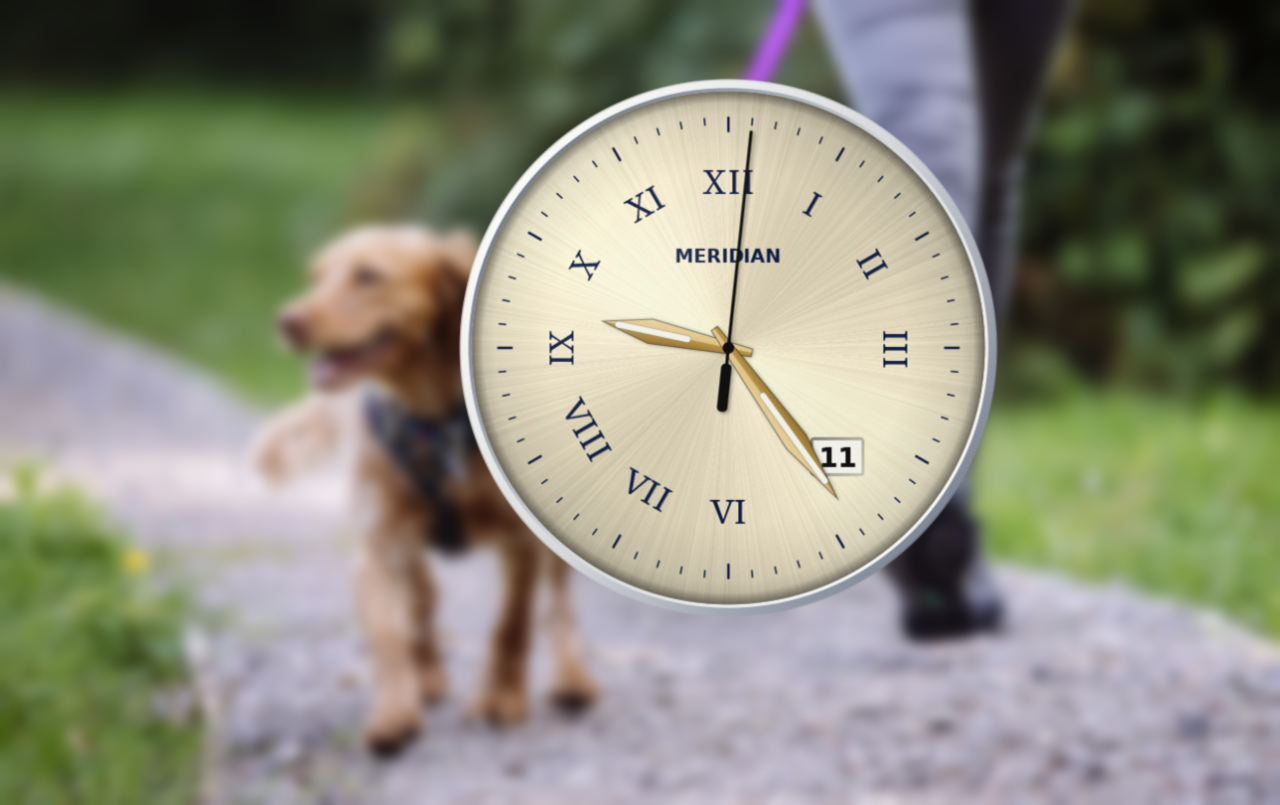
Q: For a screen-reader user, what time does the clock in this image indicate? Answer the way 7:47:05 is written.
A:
9:24:01
